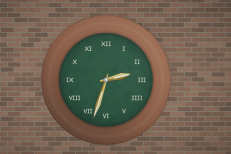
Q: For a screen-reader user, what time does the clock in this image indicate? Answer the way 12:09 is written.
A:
2:33
